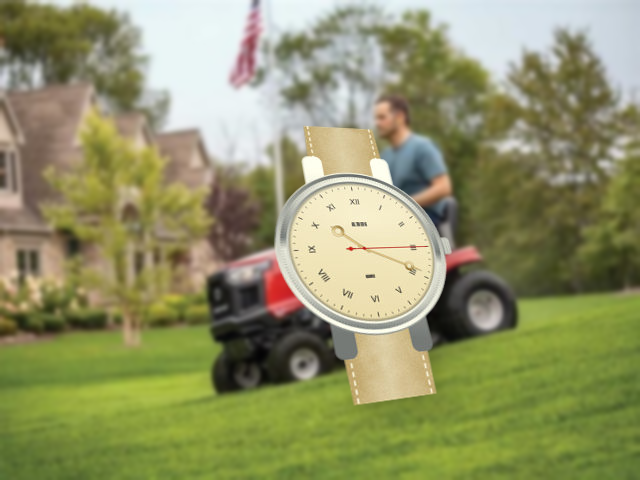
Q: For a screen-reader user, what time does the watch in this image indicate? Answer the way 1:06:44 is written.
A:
10:19:15
